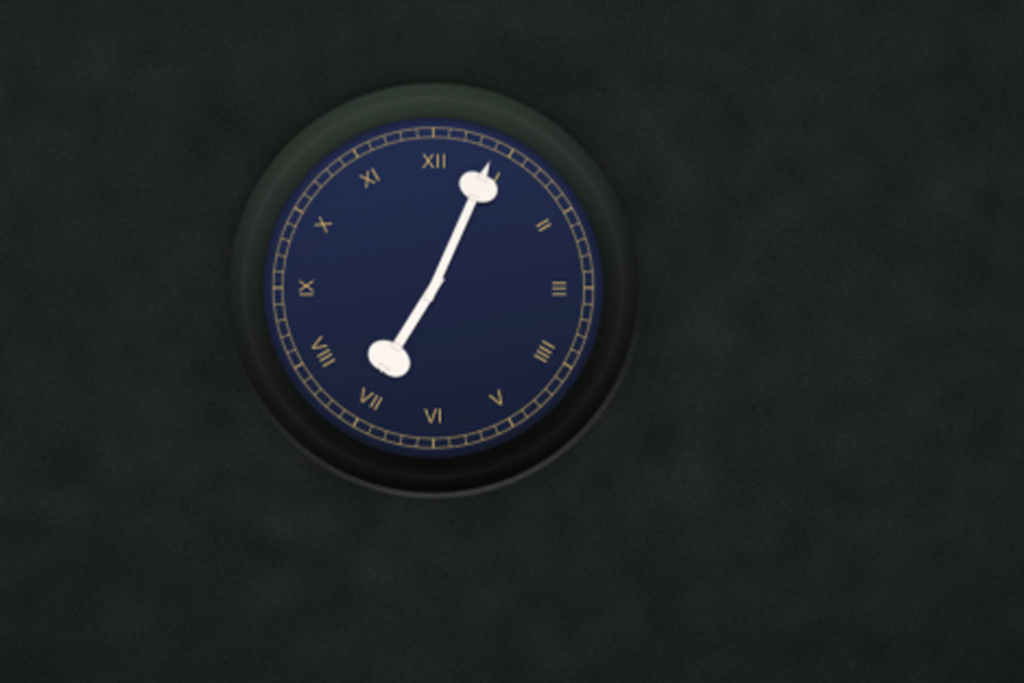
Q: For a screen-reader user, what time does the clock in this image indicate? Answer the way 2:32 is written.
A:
7:04
